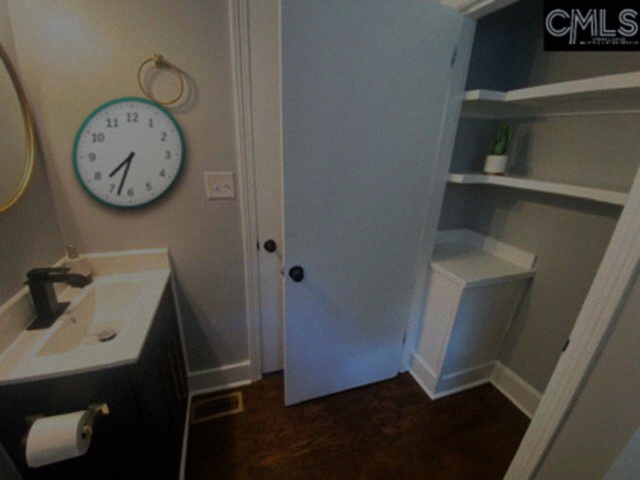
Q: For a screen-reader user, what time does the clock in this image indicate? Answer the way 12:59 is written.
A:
7:33
